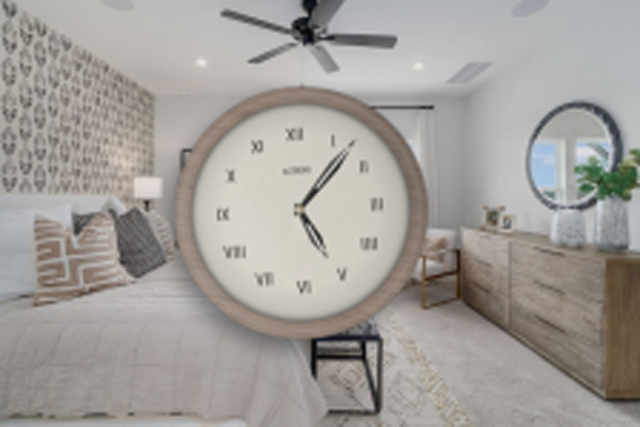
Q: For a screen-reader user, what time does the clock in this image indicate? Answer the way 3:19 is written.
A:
5:07
